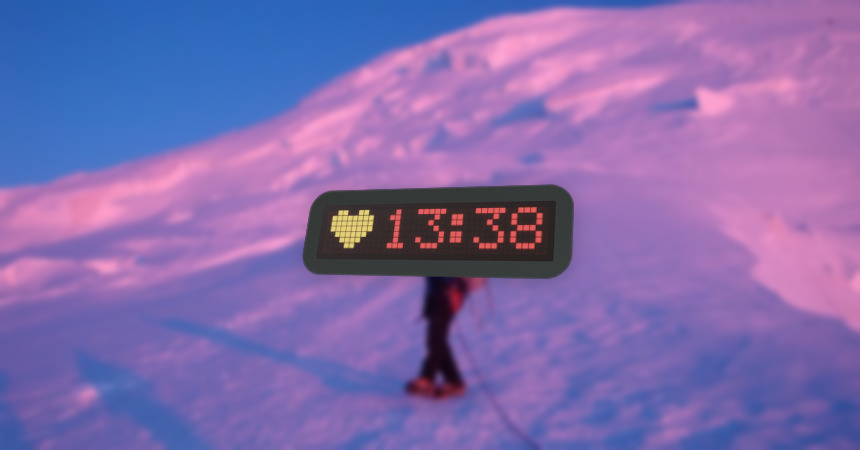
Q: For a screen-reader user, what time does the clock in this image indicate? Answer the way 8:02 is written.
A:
13:38
